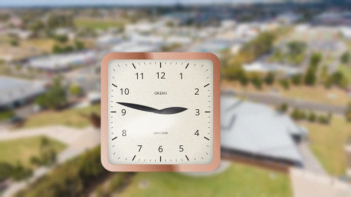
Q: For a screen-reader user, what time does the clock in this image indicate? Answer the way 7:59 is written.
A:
2:47
